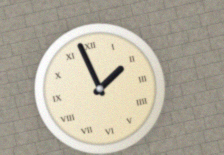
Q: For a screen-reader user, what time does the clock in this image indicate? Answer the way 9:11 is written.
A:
1:58
